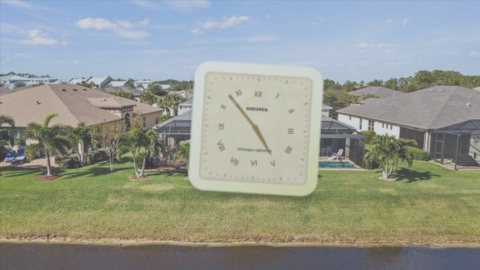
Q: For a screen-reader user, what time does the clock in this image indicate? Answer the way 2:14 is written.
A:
4:53
